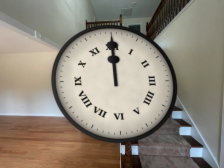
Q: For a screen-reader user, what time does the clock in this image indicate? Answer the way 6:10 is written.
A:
12:00
